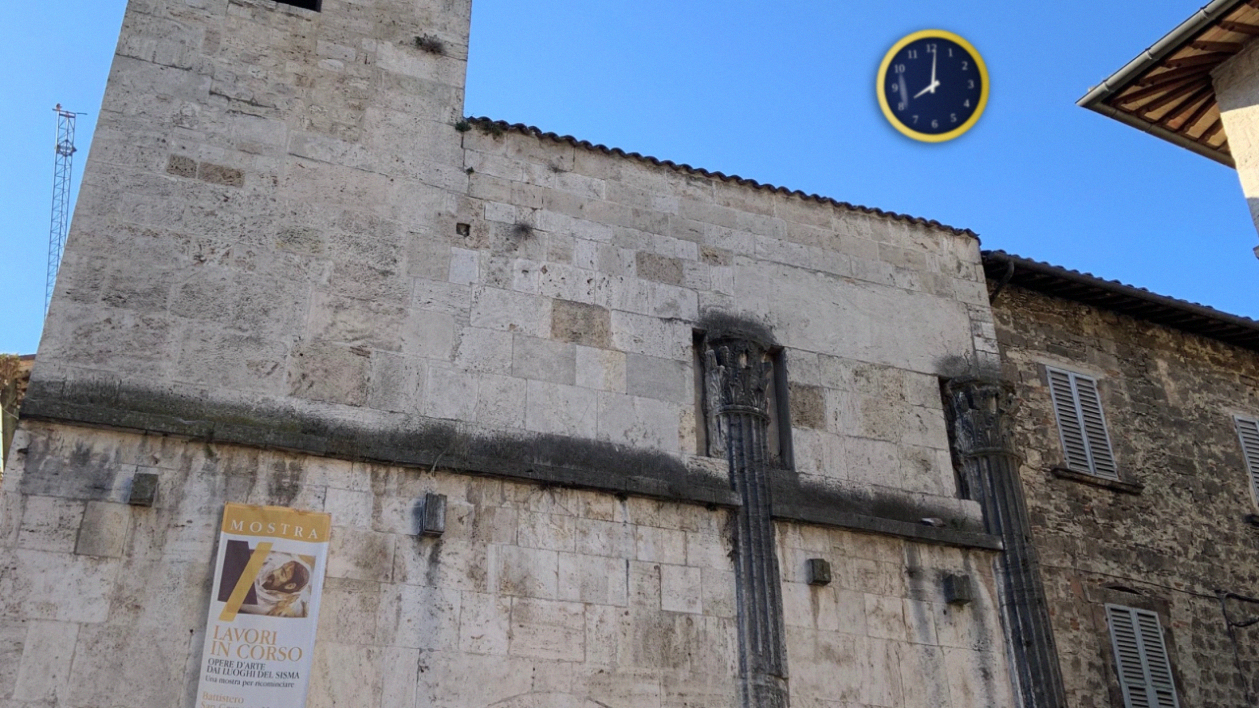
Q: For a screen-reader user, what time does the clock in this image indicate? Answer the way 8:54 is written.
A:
8:01
